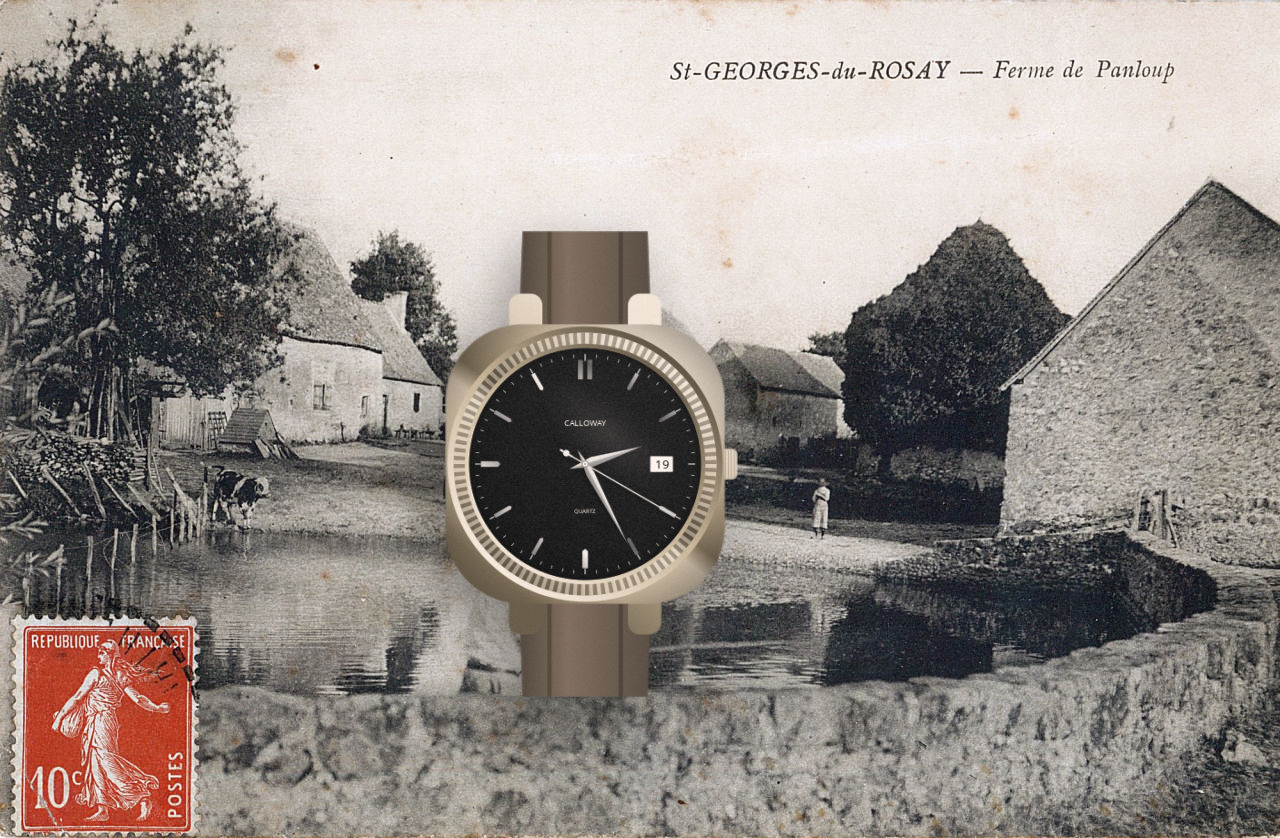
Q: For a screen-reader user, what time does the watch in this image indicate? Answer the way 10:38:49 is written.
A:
2:25:20
